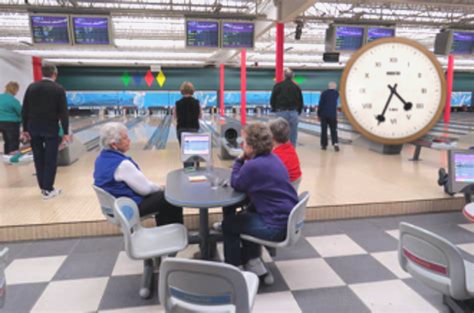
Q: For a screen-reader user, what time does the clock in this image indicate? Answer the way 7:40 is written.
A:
4:34
